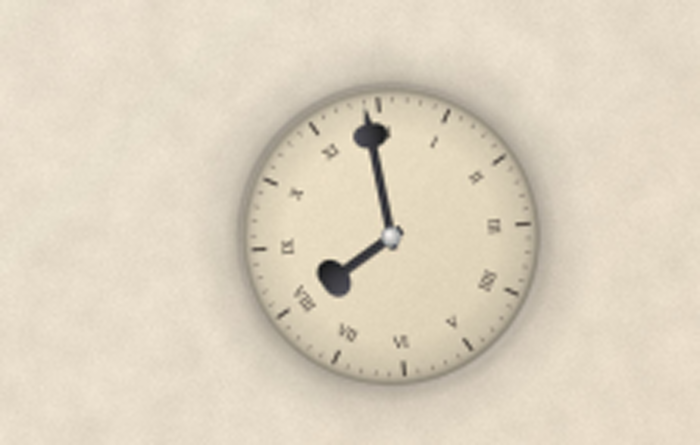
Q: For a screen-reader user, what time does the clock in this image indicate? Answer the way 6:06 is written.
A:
7:59
